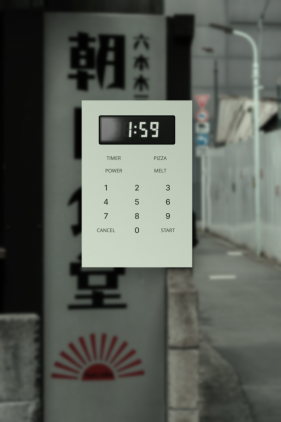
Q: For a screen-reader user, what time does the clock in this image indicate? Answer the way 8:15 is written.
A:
1:59
